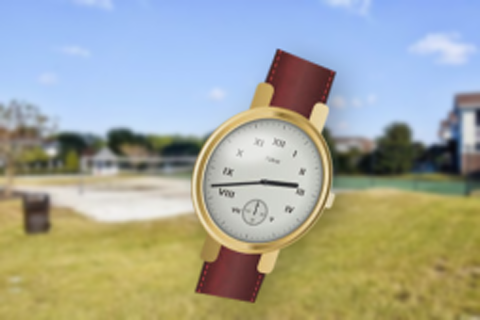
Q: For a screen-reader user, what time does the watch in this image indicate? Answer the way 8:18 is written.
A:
2:42
